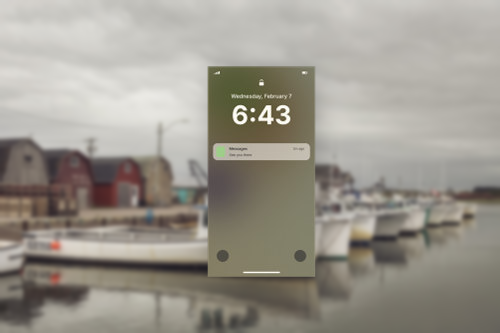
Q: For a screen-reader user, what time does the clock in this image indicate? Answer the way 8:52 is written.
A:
6:43
